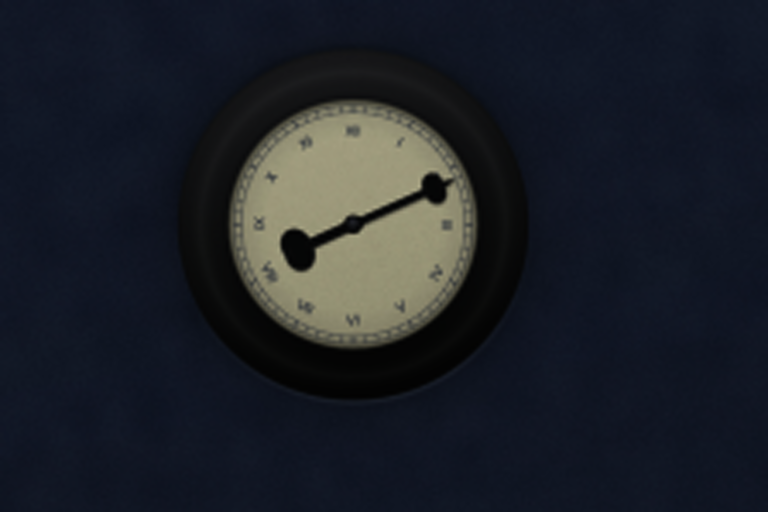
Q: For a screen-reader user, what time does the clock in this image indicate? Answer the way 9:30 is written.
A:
8:11
